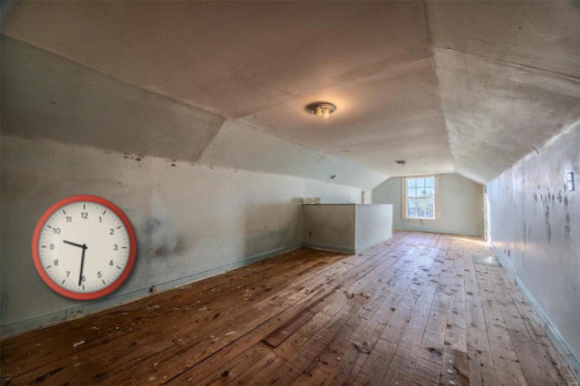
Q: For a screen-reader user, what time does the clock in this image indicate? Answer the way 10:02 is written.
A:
9:31
